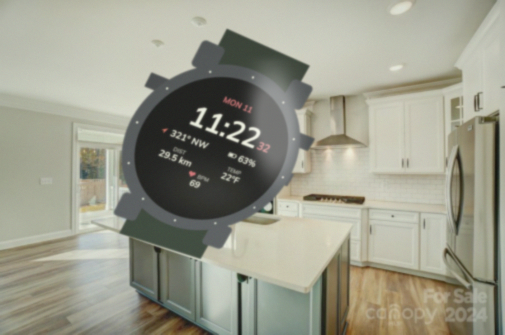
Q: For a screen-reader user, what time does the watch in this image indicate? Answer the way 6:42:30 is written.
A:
11:22:32
